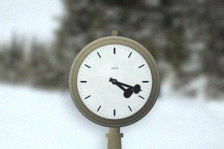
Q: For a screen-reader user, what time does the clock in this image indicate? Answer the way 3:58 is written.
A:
4:18
